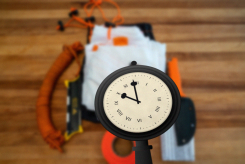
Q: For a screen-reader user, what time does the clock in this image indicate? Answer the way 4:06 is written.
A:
9:59
